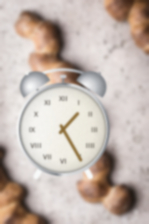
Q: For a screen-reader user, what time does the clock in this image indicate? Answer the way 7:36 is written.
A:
1:25
